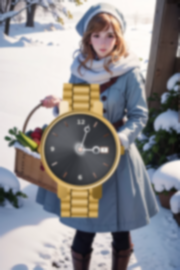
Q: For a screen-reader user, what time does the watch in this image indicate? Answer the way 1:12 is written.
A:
3:03
